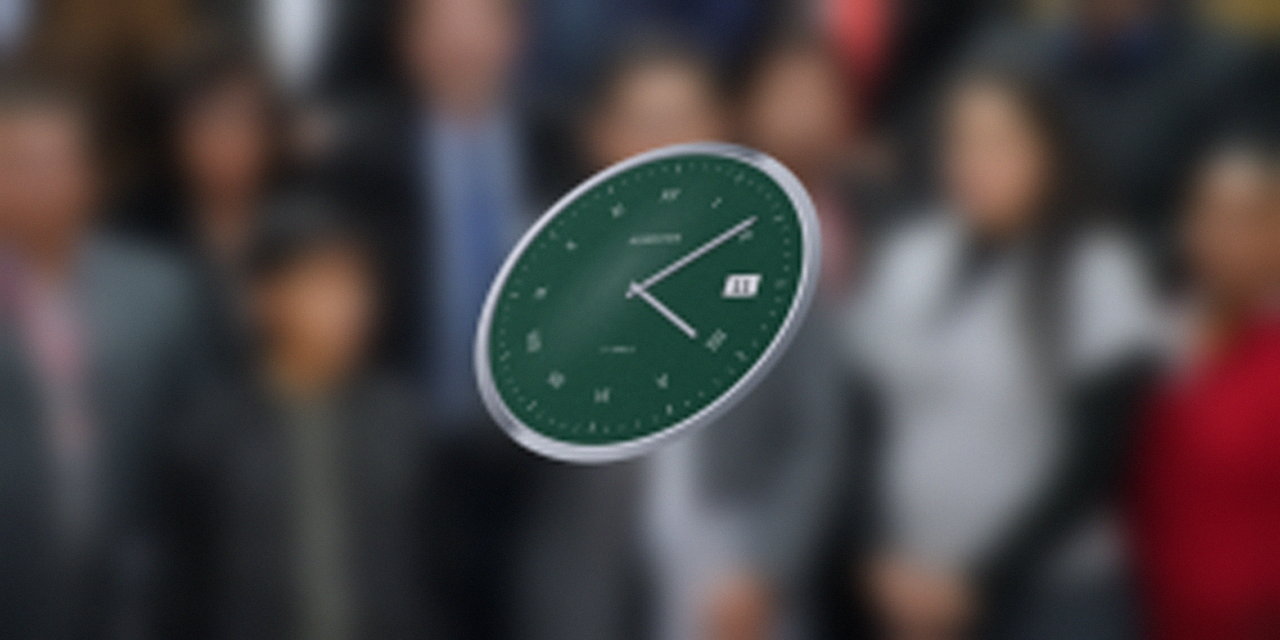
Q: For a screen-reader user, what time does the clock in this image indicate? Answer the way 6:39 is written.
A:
4:09
